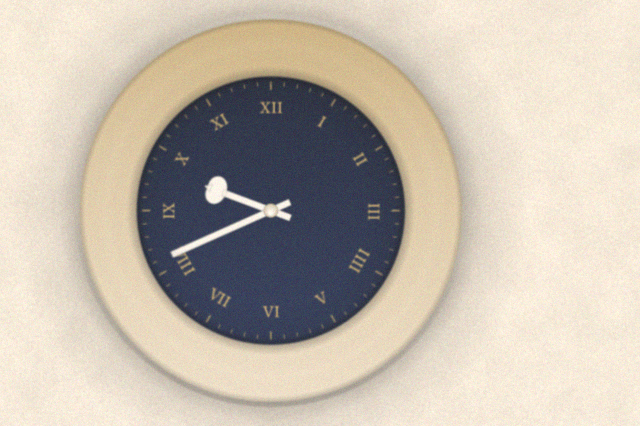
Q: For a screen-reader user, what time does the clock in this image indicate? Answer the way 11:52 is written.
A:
9:41
